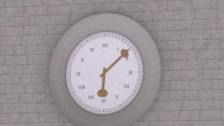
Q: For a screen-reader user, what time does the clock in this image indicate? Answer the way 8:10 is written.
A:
6:08
